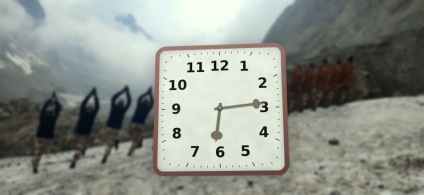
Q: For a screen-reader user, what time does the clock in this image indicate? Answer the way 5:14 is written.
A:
6:14
